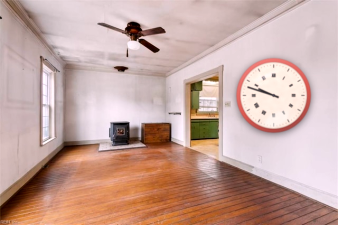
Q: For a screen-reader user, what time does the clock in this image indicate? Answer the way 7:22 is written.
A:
9:48
